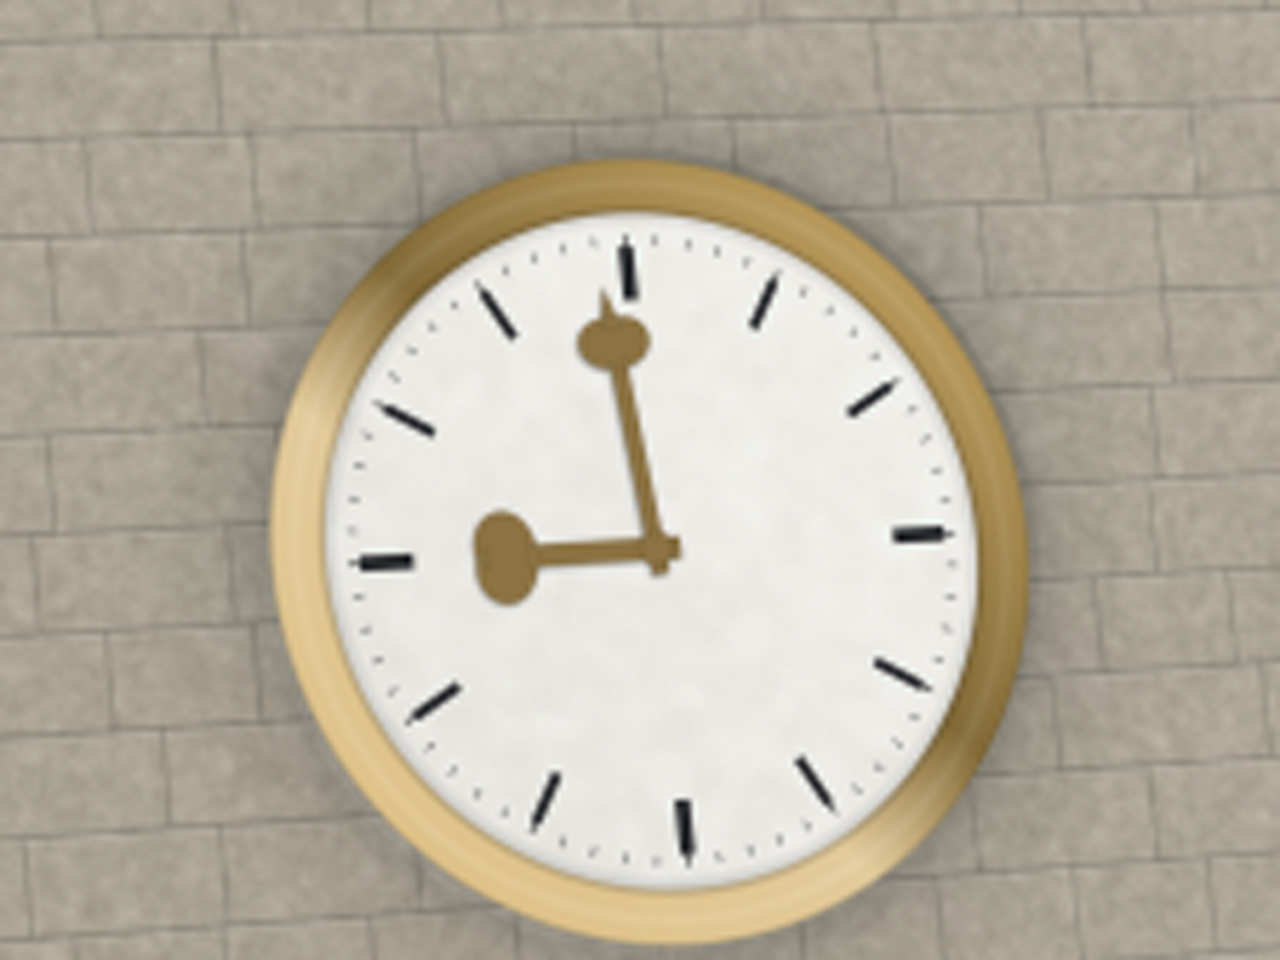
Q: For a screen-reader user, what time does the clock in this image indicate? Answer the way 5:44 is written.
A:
8:59
